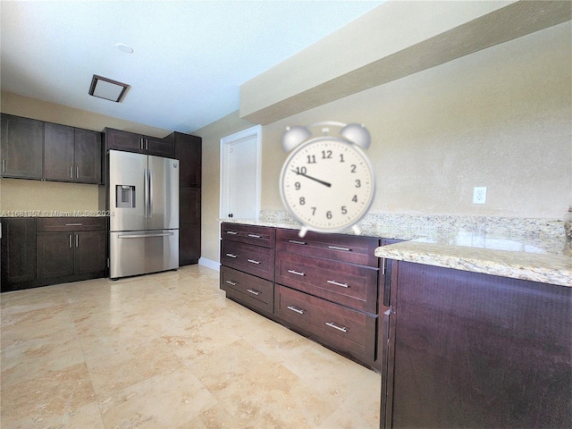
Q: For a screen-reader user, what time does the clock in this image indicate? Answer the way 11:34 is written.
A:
9:49
